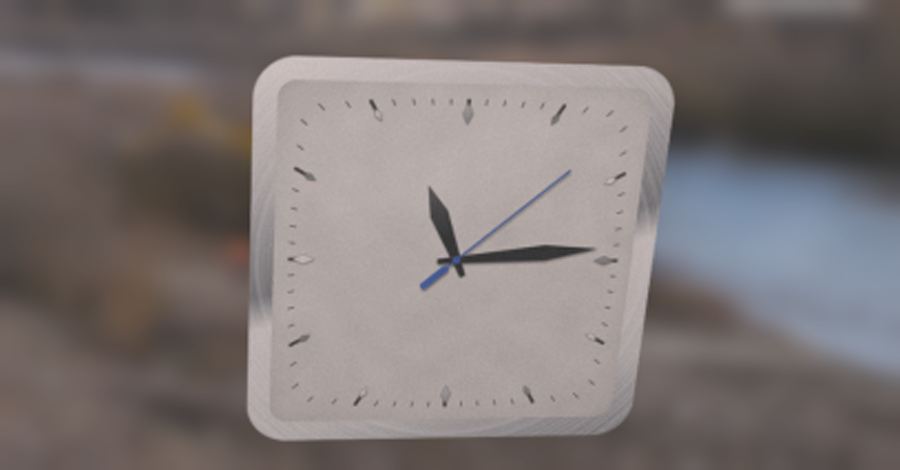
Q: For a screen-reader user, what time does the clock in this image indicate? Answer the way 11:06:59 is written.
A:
11:14:08
